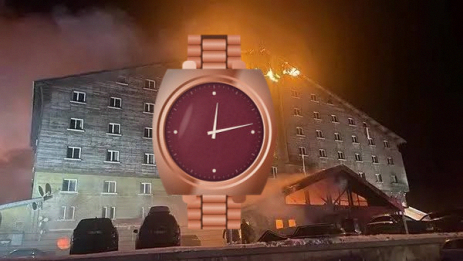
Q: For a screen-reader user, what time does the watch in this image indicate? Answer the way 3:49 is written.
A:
12:13
